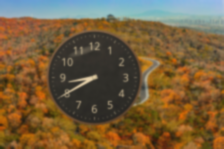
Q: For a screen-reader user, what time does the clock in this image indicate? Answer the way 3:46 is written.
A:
8:40
